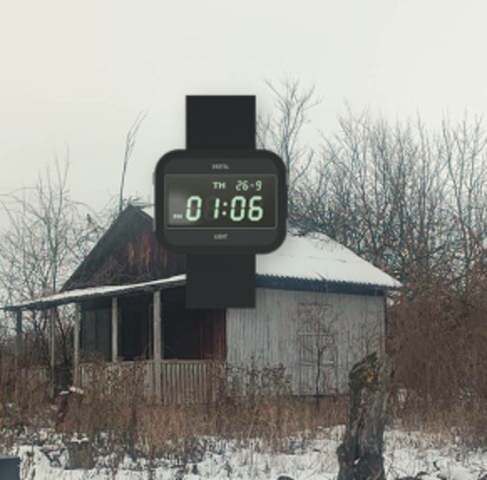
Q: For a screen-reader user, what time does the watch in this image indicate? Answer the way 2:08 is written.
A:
1:06
